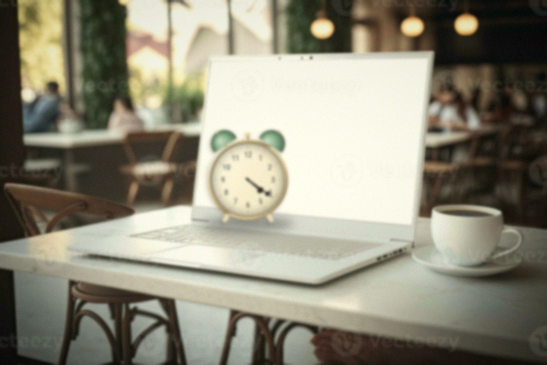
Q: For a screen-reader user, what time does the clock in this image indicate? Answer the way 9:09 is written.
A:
4:21
